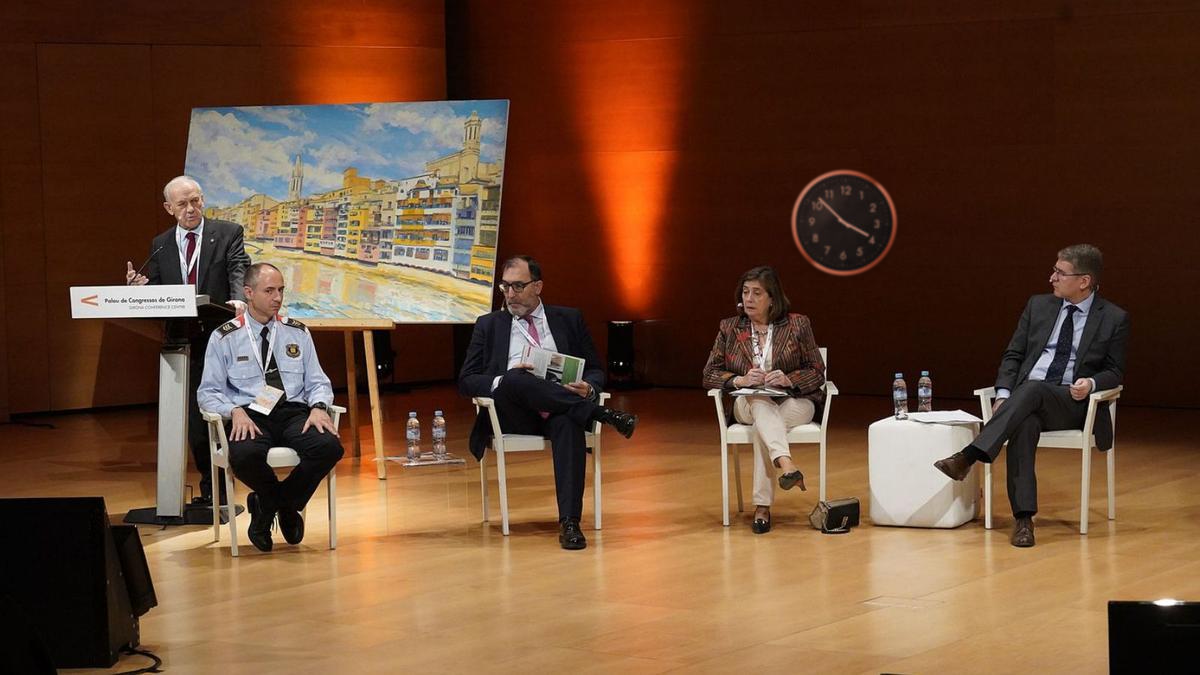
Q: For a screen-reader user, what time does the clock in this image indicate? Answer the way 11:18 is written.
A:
3:52
